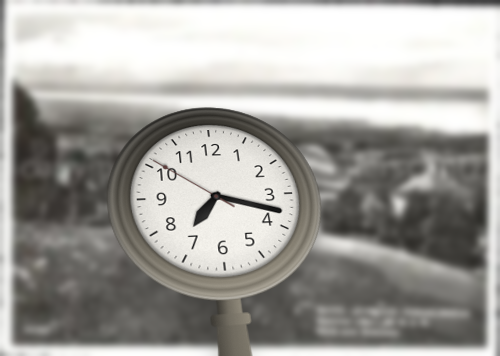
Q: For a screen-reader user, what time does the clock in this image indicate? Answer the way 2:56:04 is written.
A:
7:17:51
